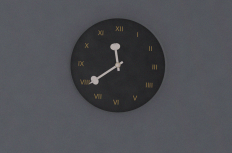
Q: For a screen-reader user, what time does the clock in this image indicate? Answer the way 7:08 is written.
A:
11:39
